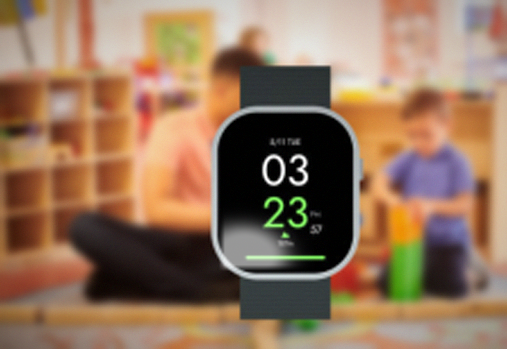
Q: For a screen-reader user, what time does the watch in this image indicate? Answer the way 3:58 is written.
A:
3:23
